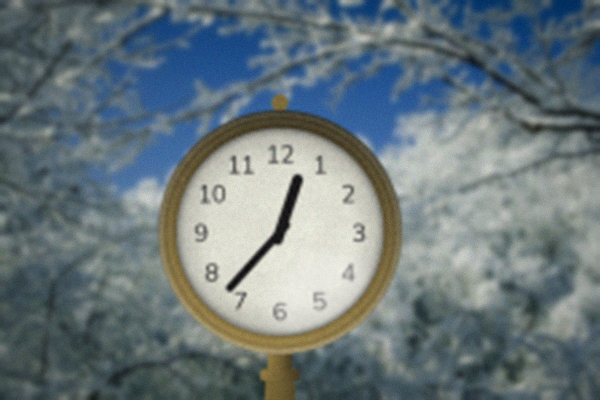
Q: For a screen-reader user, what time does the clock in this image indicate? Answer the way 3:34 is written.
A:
12:37
